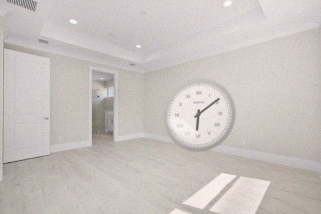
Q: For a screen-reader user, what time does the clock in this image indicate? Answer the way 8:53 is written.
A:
6:09
